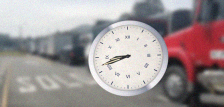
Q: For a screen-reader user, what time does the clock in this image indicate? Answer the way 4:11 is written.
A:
8:42
